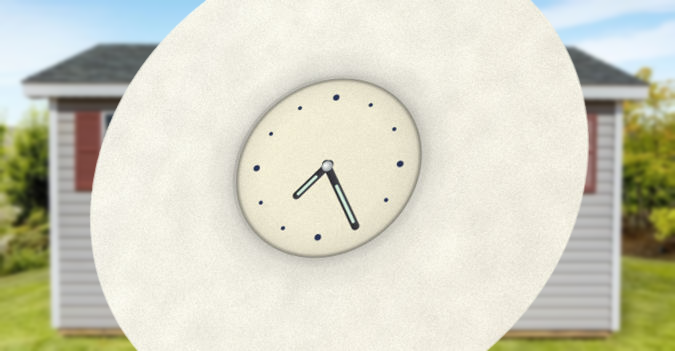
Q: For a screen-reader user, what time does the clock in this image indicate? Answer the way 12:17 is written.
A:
7:25
